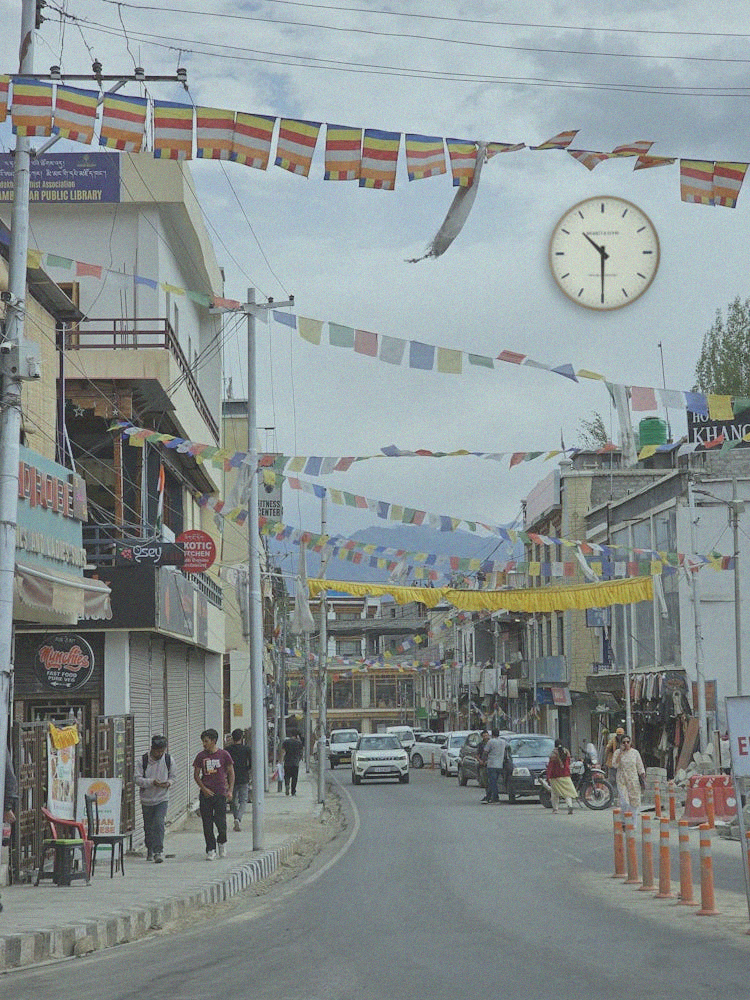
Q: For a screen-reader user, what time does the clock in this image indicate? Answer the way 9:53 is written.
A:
10:30
